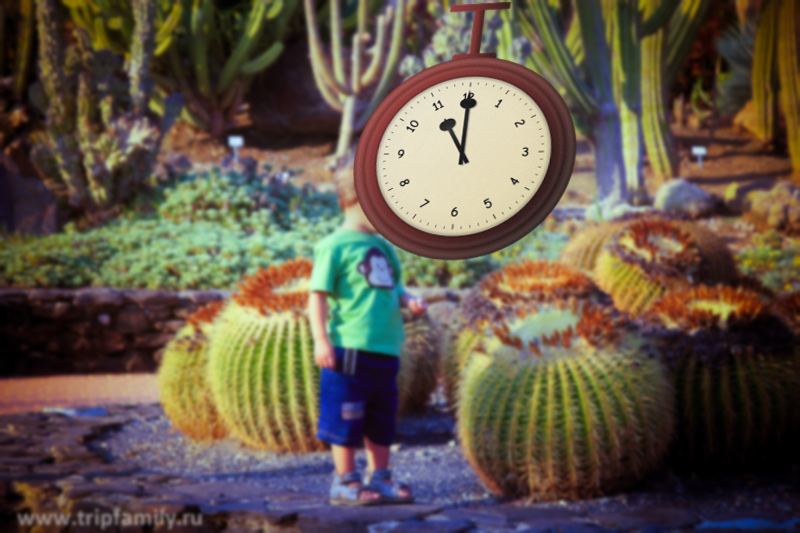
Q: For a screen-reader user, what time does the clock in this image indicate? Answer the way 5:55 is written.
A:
11:00
